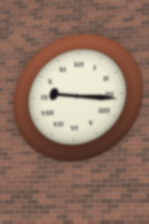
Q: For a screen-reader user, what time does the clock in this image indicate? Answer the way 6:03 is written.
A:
9:16
